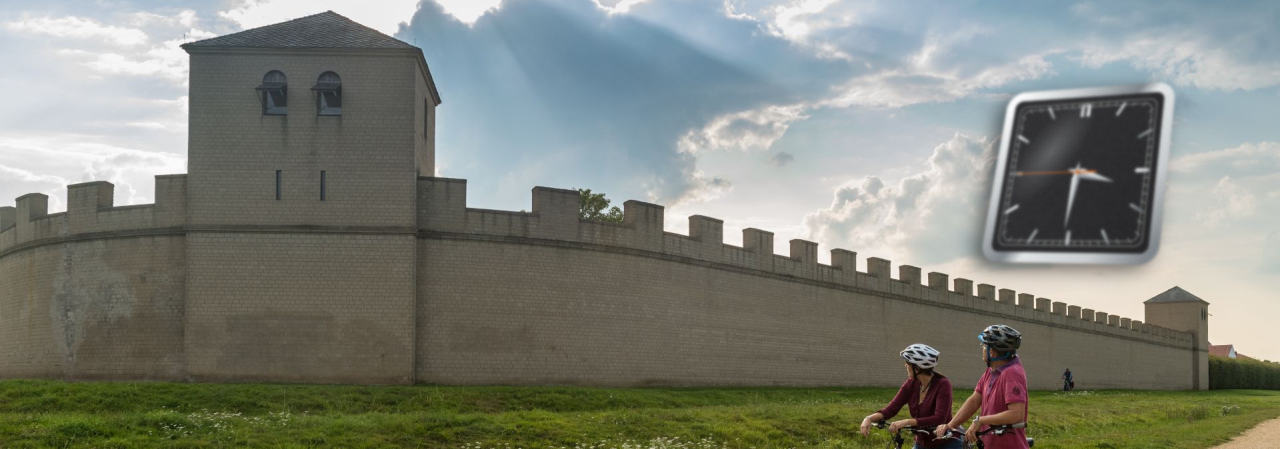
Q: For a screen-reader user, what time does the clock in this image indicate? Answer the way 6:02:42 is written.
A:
3:30:45
